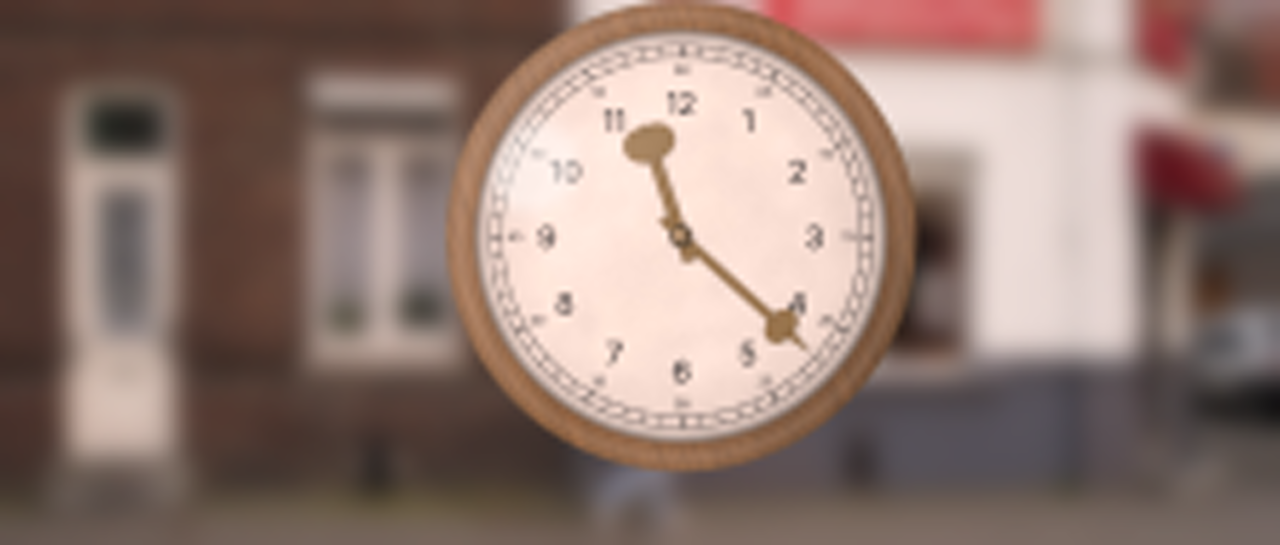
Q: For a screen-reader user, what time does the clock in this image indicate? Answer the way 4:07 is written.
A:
11:22
